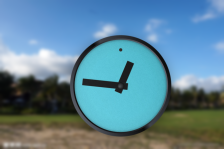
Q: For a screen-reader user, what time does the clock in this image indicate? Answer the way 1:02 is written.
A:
12:46
